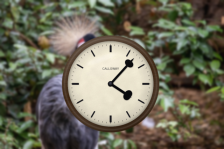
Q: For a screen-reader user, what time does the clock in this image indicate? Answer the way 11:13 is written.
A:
4:07
